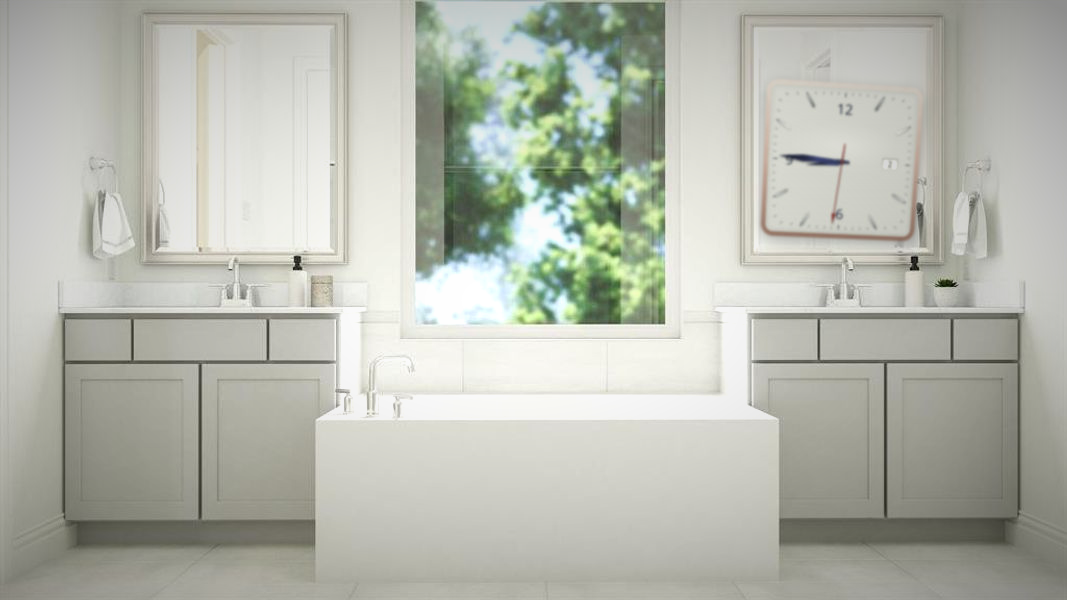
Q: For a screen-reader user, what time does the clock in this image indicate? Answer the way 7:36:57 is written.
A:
8:45:31
